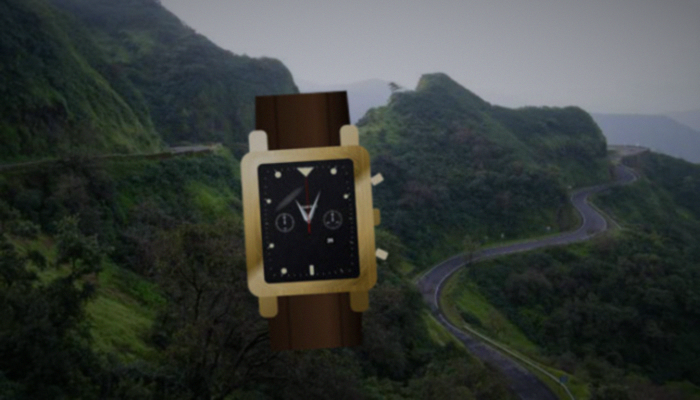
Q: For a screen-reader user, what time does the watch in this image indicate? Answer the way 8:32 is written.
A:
11:04
